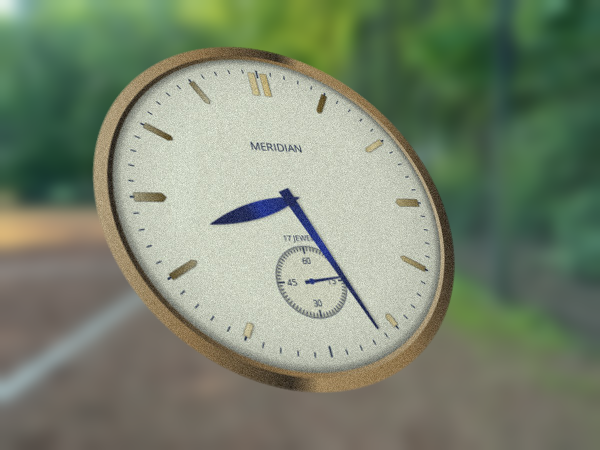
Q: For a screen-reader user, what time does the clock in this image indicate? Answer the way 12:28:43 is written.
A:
8:26:14
